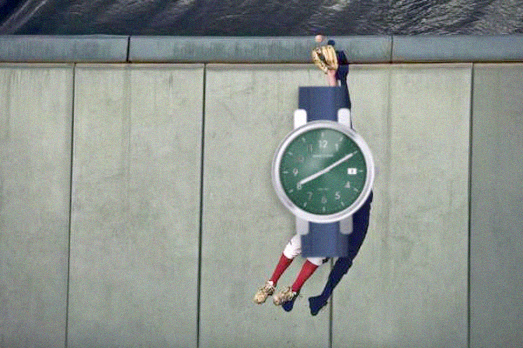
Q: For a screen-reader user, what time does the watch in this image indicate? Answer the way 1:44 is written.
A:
8:10
